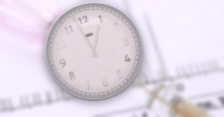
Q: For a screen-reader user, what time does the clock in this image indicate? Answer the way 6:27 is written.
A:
12:58
